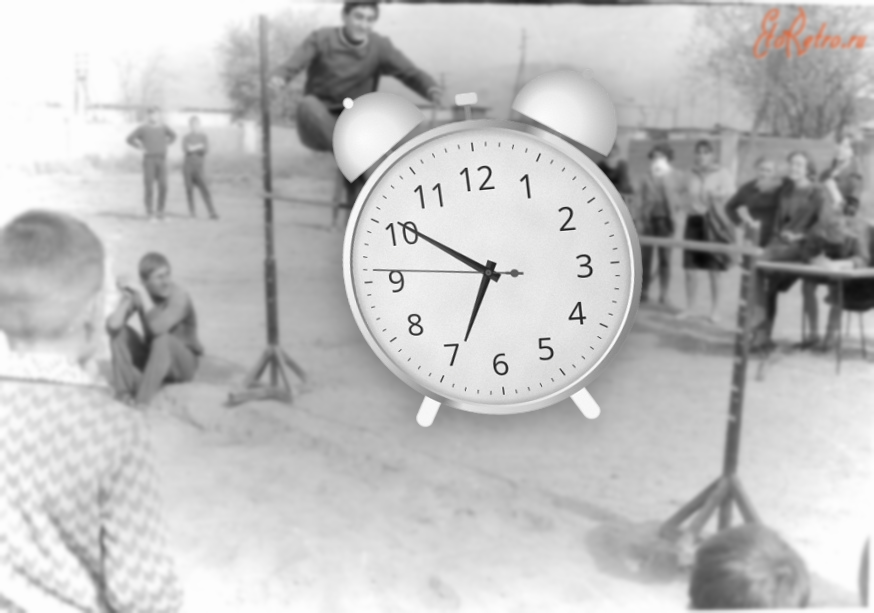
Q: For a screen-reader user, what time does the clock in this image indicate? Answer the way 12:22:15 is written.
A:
6:50:46
